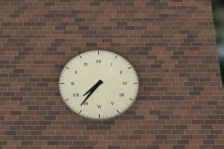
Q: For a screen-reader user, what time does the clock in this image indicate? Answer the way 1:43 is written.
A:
7:36
